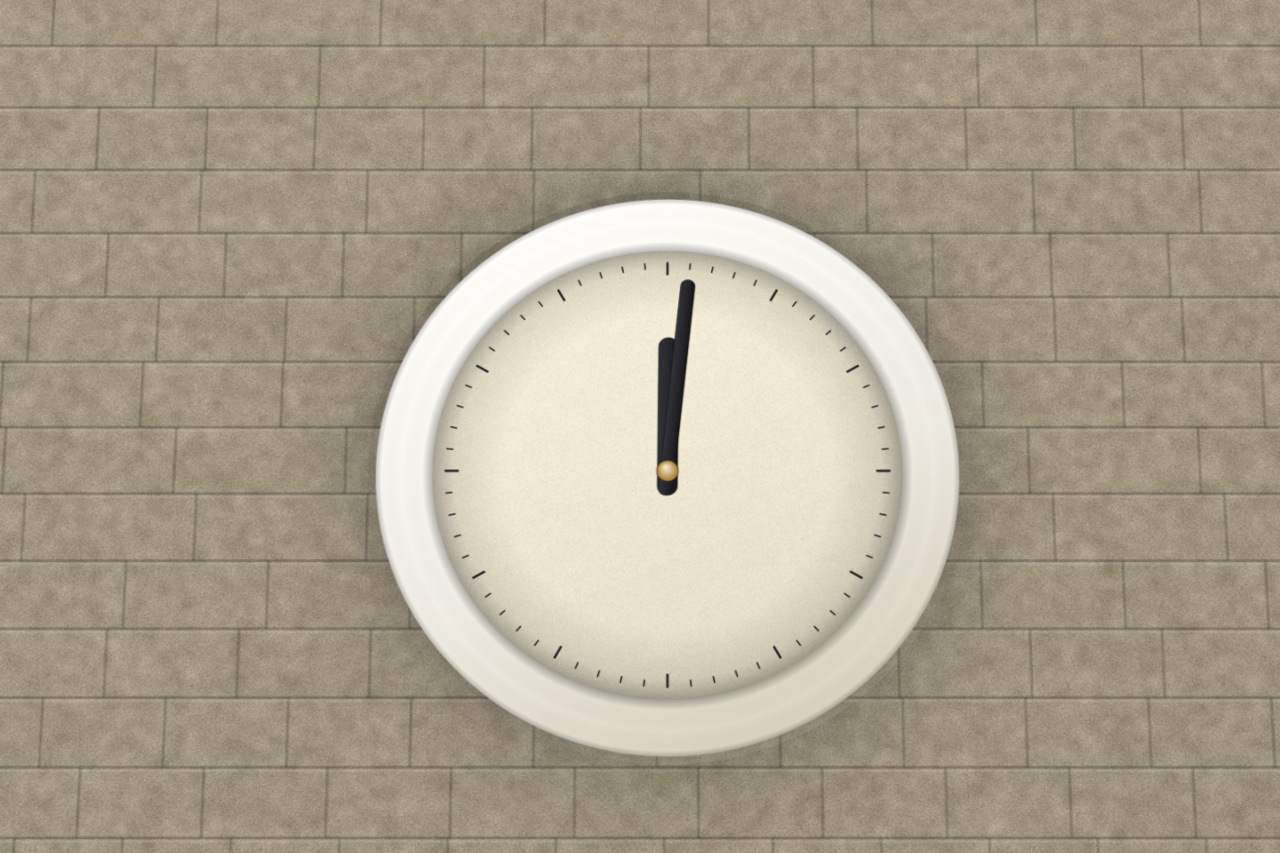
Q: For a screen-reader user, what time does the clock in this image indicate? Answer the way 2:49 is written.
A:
12:01
